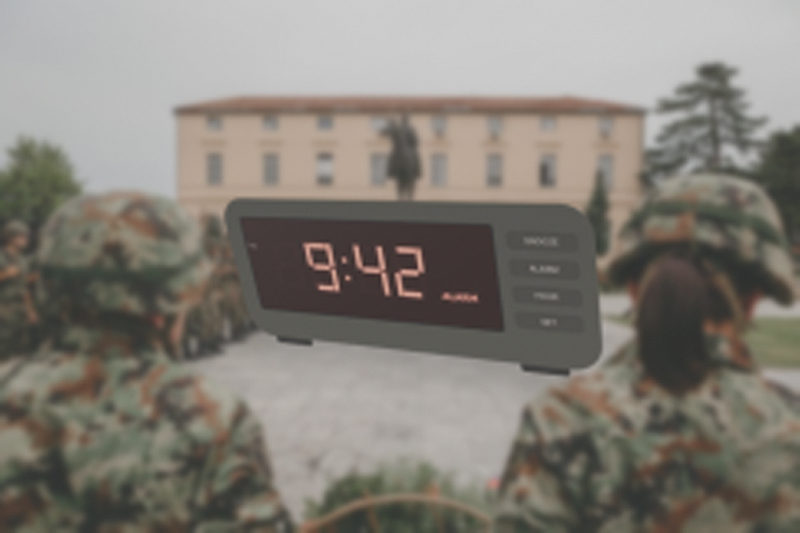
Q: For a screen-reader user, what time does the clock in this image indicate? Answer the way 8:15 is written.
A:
9:42
